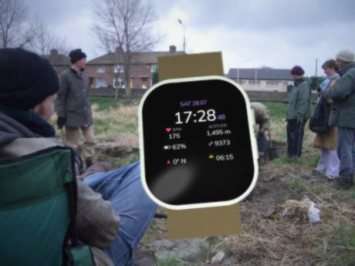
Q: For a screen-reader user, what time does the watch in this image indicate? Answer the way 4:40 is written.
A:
17:28
